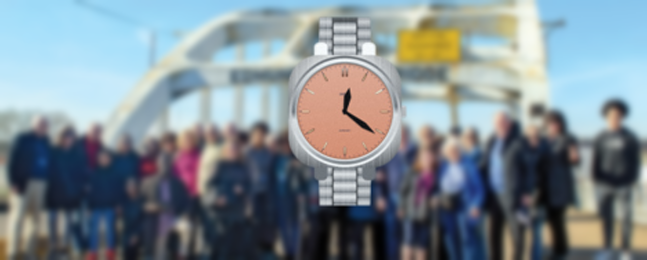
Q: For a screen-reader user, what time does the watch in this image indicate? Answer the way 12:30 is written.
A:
12:21
